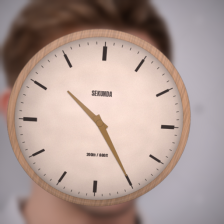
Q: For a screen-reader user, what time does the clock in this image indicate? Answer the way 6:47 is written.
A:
10:25
